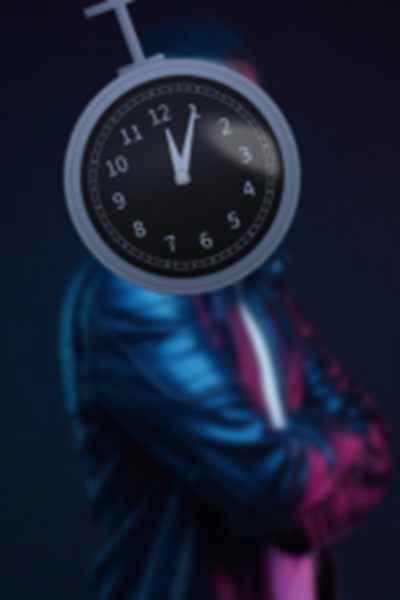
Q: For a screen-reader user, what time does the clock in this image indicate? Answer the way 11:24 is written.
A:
12:05
